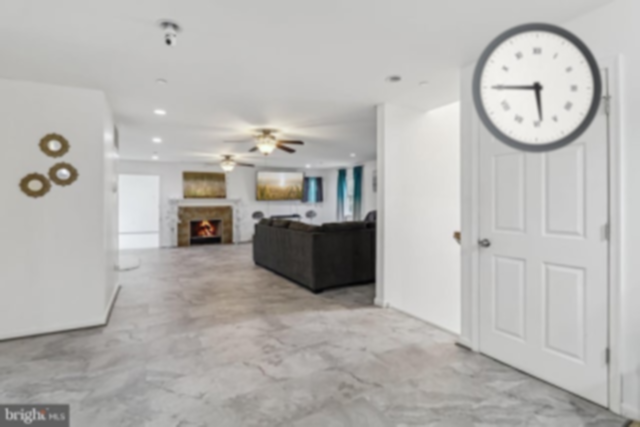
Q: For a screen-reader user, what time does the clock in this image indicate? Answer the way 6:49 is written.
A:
5:45
